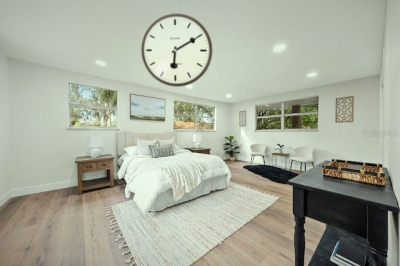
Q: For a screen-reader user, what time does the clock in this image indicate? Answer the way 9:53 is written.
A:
6:10
